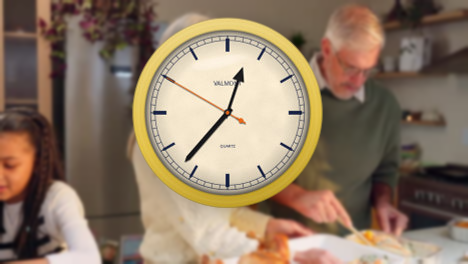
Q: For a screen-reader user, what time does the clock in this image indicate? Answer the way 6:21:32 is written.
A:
12:36:50
